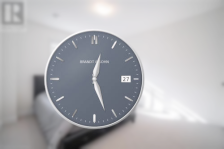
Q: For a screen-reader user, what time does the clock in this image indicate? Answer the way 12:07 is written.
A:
12:27
